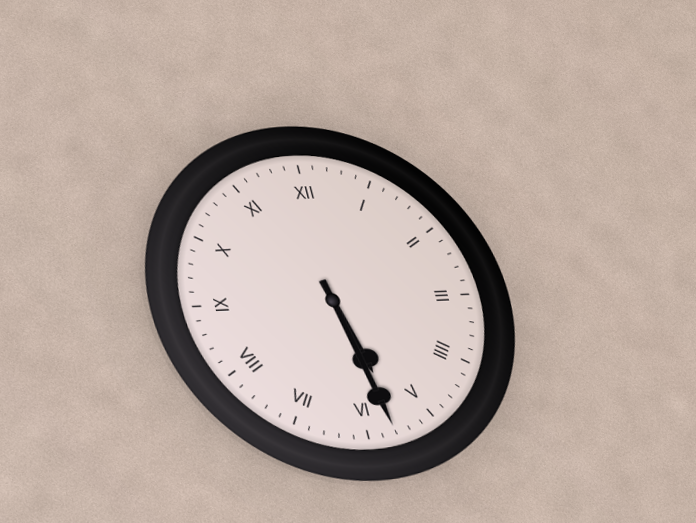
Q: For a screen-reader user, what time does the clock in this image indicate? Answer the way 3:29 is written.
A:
5:28
